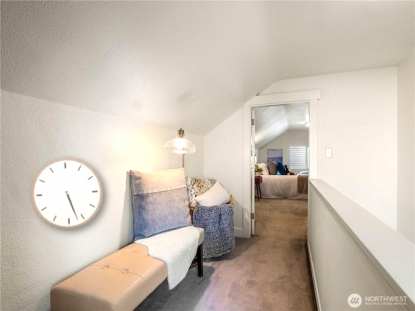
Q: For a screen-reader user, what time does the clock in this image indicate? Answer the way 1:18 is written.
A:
5:27
